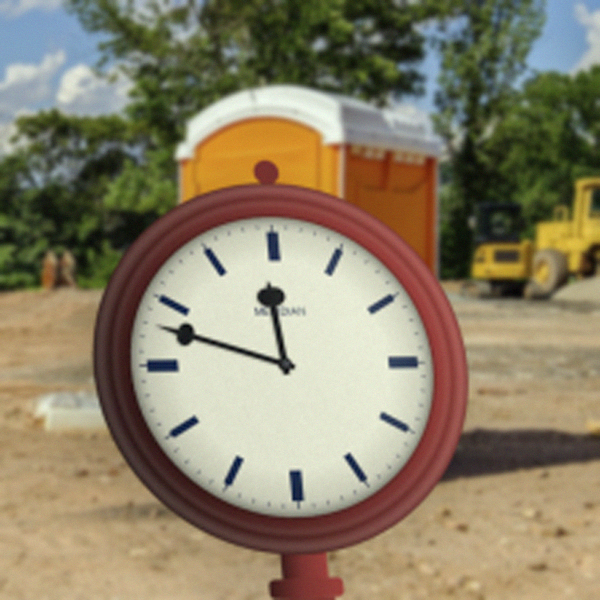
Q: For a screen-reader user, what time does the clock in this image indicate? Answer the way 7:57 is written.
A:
11:48
